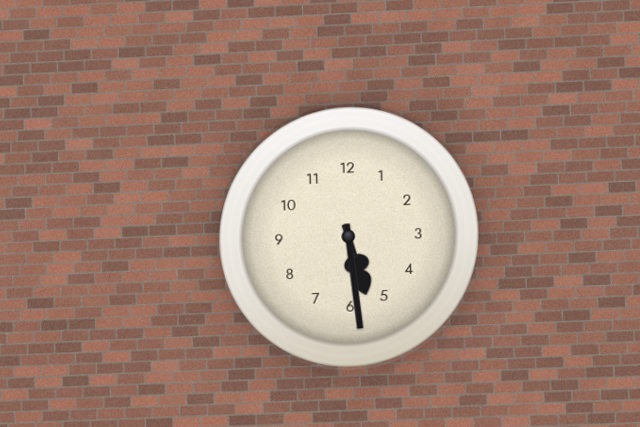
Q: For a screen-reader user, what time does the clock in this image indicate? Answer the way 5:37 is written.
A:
5:29
